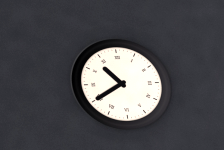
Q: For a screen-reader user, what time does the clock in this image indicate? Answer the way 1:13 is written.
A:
10:40
